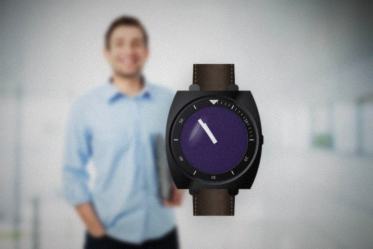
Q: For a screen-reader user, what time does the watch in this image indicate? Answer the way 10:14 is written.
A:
10:54
